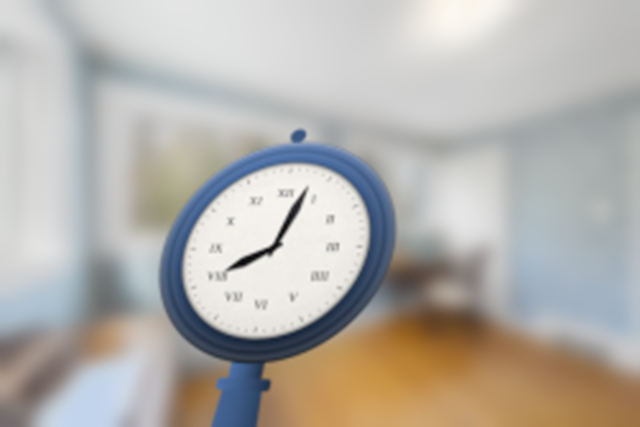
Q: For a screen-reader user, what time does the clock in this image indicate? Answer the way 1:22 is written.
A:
8:03
